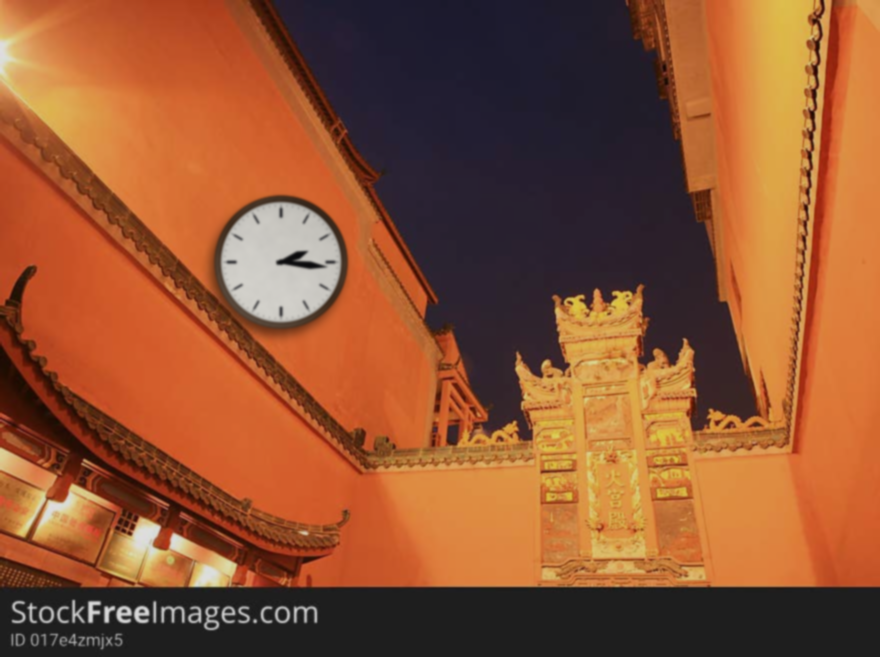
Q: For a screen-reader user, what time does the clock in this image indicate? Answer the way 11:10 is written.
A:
2:16
